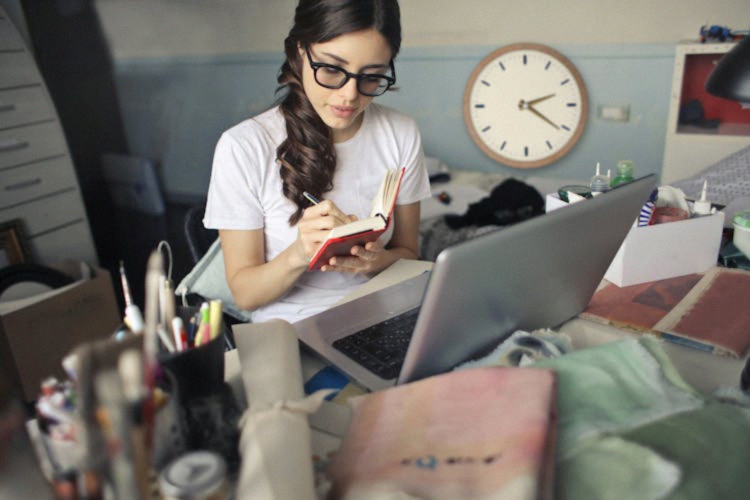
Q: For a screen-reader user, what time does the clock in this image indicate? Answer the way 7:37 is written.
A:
2:21
